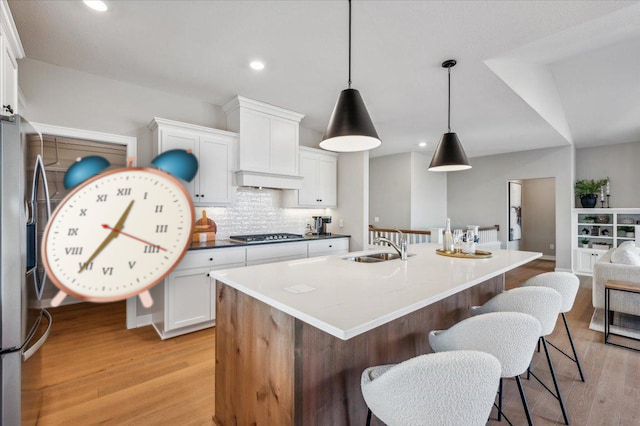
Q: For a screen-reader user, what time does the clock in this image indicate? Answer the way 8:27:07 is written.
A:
12:35:19
